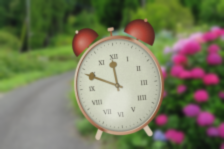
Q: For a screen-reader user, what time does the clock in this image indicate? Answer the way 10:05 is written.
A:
11:49
